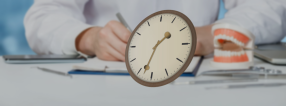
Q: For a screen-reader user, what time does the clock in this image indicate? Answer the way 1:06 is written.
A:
1:33
